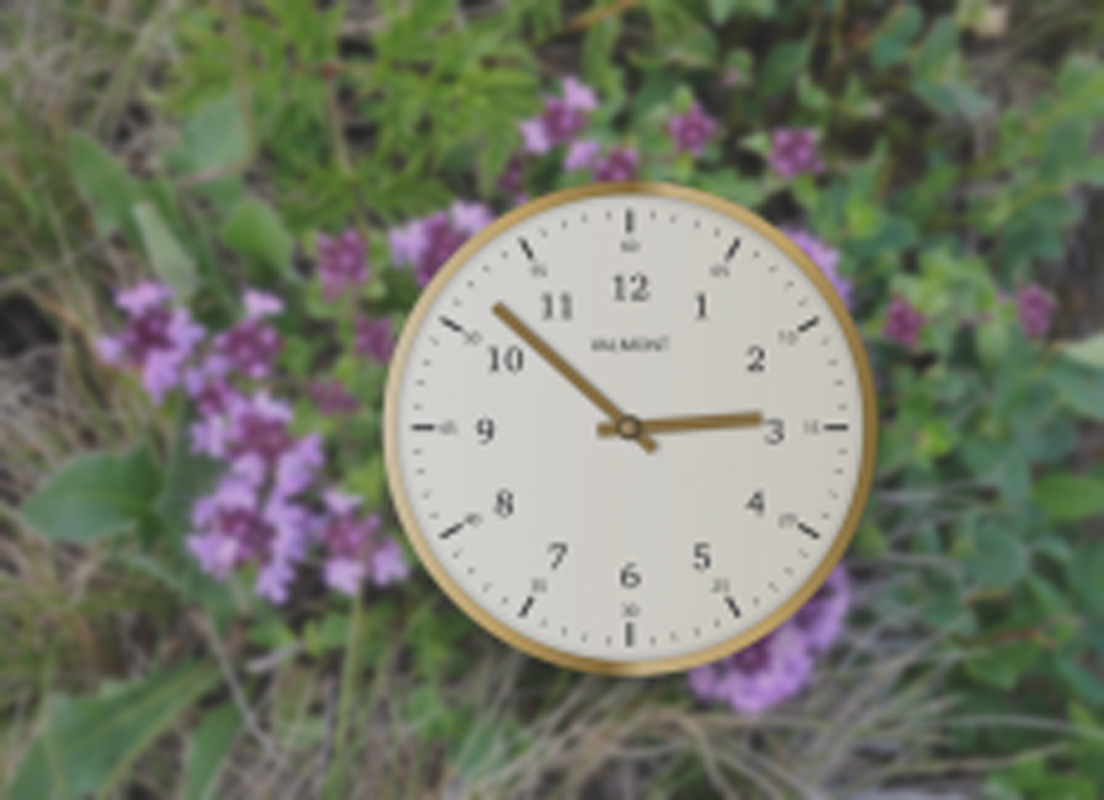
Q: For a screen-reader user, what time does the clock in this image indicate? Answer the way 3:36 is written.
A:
2:52
